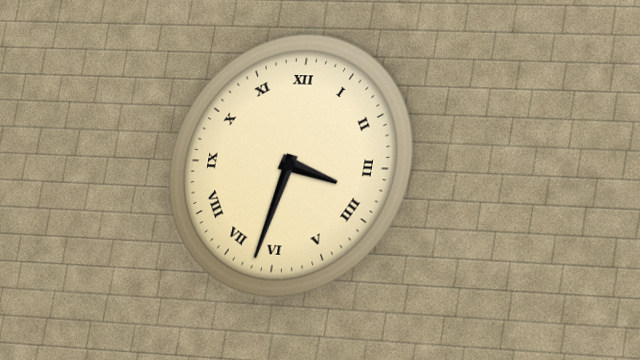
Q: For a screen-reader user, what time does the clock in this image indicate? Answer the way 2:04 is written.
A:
3:32
